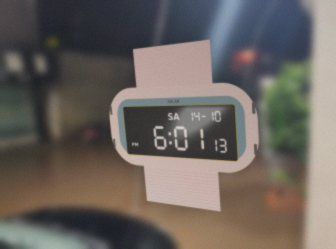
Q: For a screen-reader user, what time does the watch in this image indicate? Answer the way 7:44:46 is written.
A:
6:01:13
